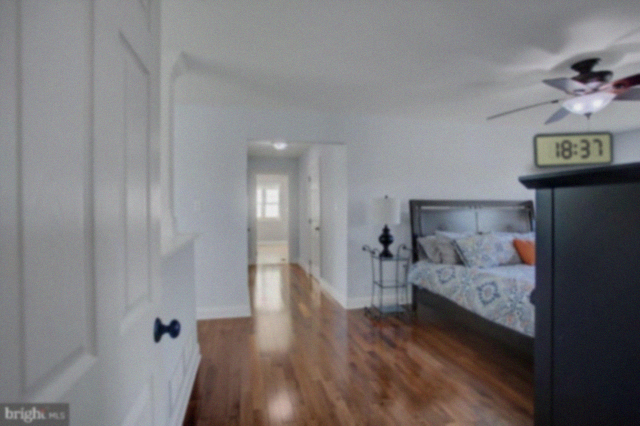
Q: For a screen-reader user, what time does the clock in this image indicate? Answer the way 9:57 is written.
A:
18:37
